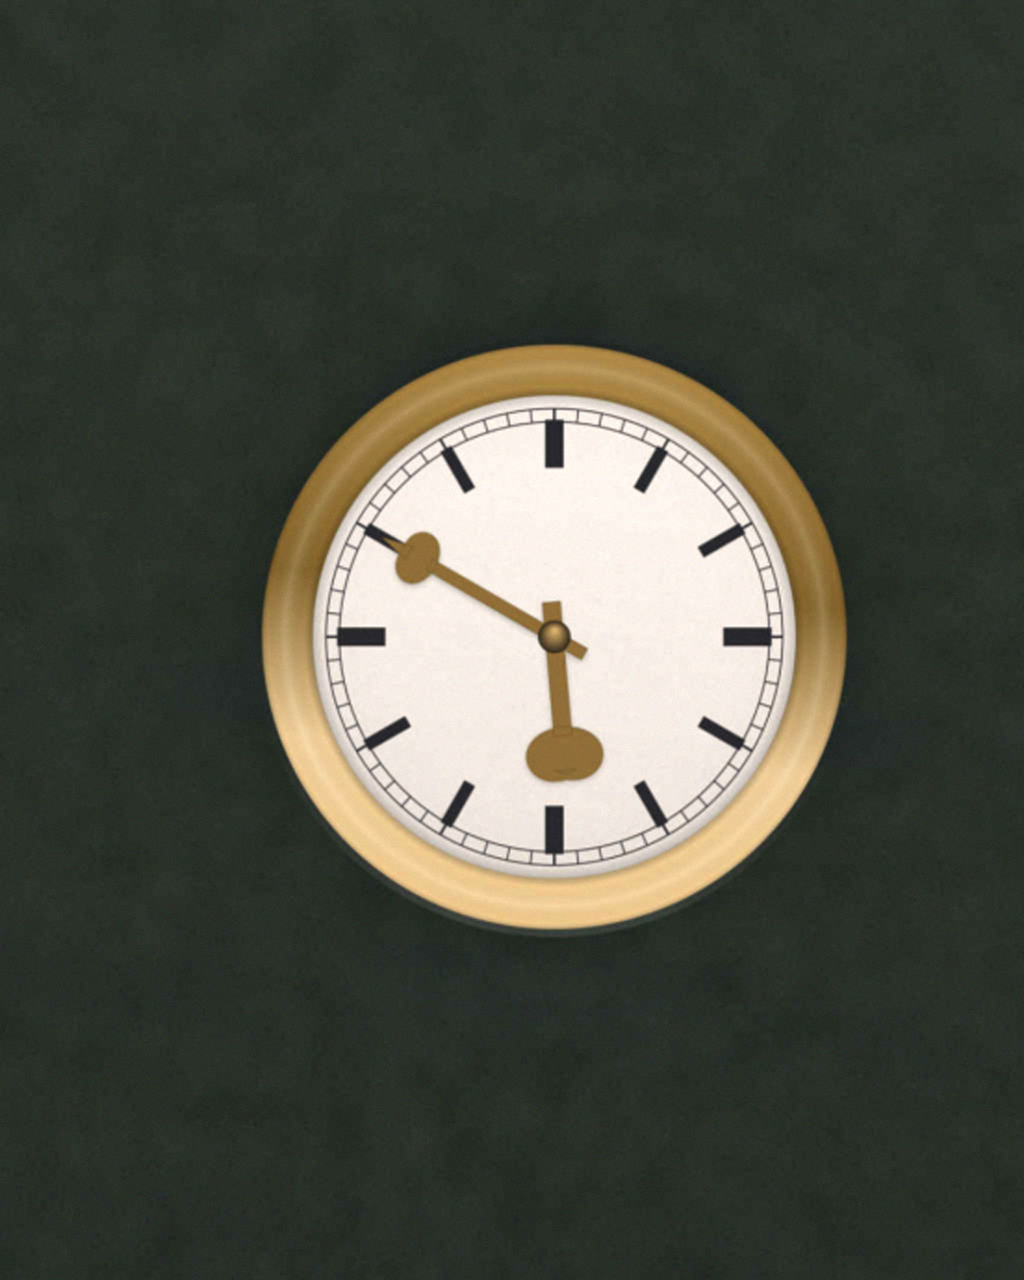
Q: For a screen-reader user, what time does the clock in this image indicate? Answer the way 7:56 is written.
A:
5:50
